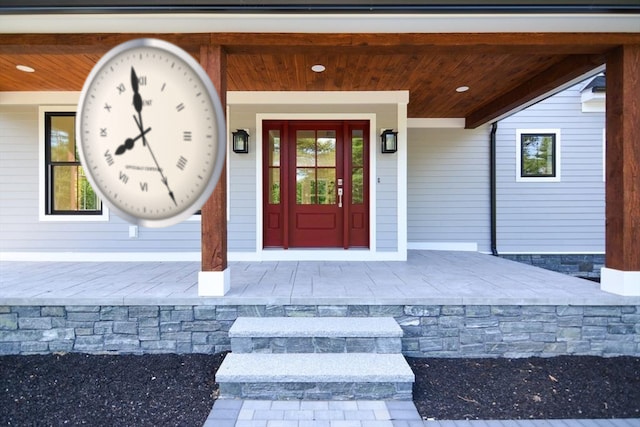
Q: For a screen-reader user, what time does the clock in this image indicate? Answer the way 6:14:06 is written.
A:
7:58:25
